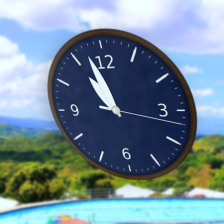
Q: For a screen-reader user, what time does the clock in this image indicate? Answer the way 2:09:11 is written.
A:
10:57:17
